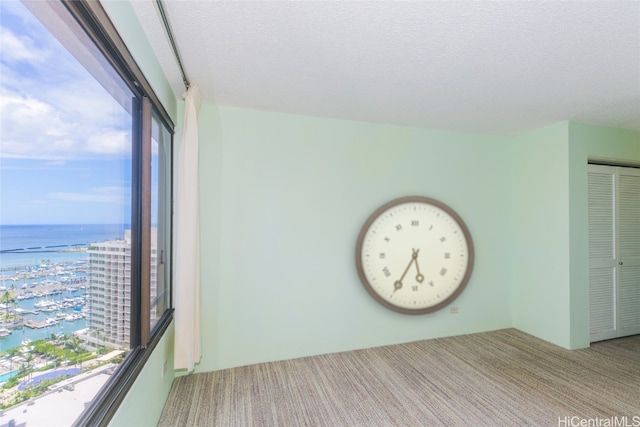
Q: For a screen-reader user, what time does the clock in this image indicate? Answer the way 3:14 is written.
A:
5:35
